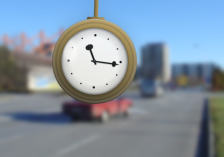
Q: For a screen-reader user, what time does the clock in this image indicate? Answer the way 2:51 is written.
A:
11:16
